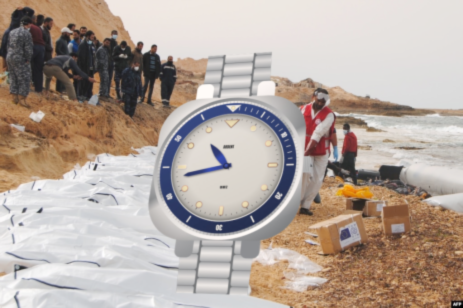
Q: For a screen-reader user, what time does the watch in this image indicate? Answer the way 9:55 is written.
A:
10:43
